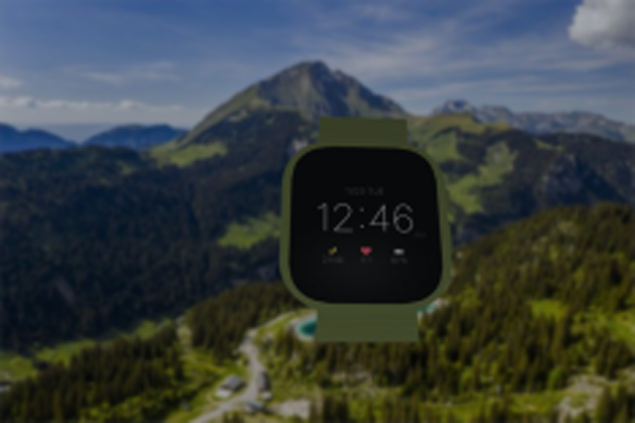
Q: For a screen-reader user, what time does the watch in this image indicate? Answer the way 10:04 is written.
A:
12:46
